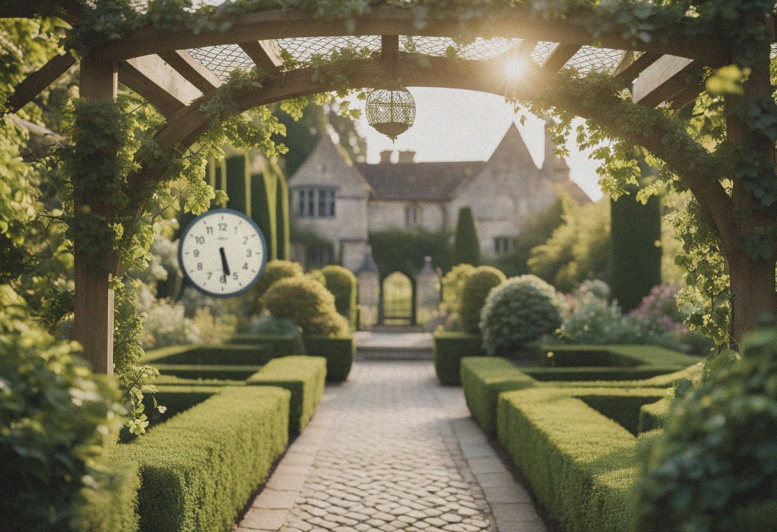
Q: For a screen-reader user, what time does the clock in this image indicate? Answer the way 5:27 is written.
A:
5:29
